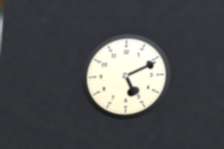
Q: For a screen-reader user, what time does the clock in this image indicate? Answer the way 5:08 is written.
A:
5:11
